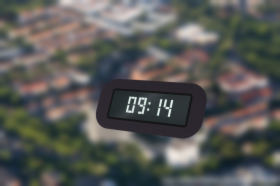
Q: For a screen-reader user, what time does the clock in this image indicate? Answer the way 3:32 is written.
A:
9:14
